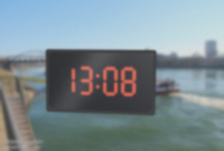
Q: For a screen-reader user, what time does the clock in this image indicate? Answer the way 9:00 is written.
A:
13:08
